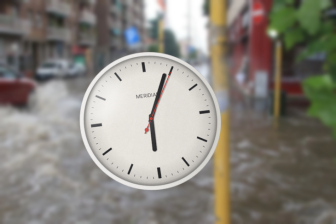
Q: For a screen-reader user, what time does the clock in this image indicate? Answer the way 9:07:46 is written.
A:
6:04:05
